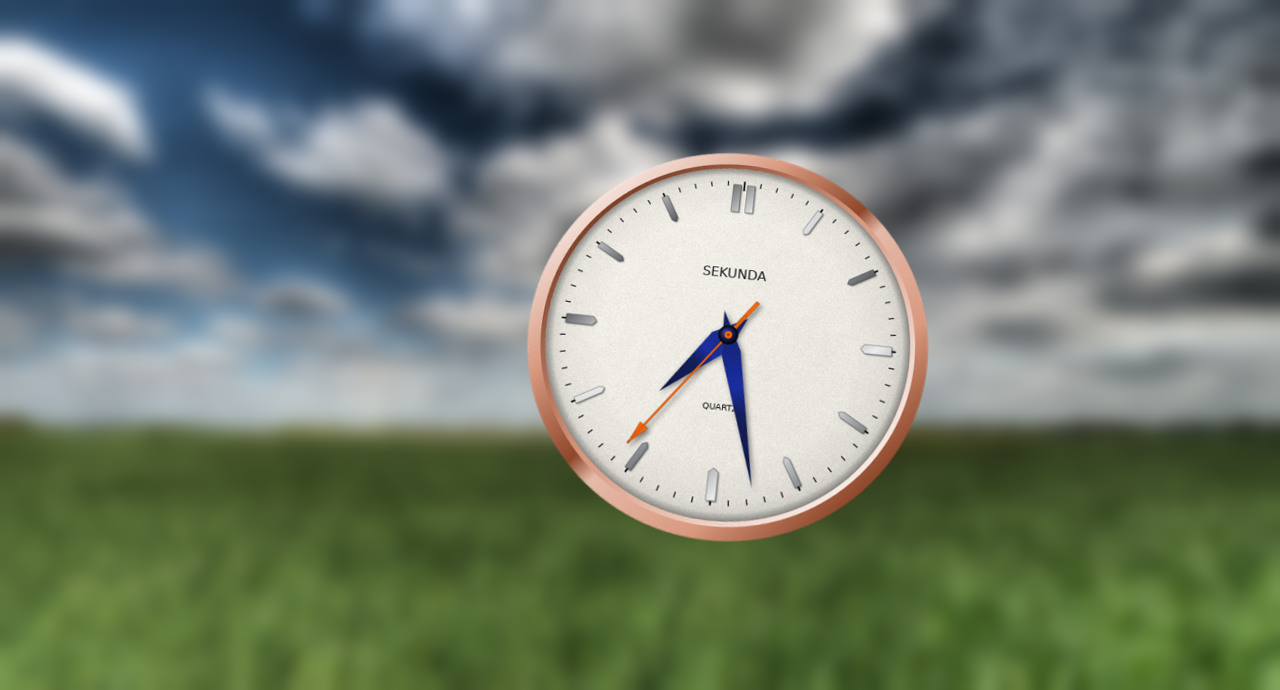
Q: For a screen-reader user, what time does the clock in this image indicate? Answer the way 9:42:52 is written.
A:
7:27:36
